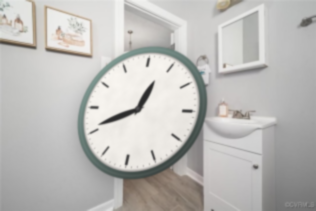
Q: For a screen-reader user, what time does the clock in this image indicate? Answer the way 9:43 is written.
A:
12:41
